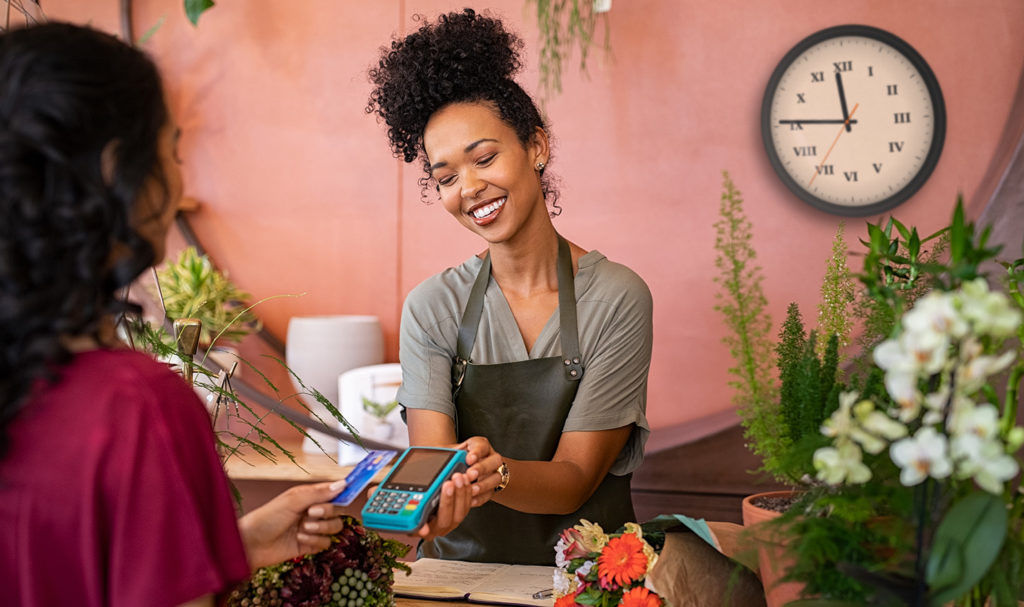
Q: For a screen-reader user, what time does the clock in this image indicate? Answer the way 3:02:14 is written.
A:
11:45:36
